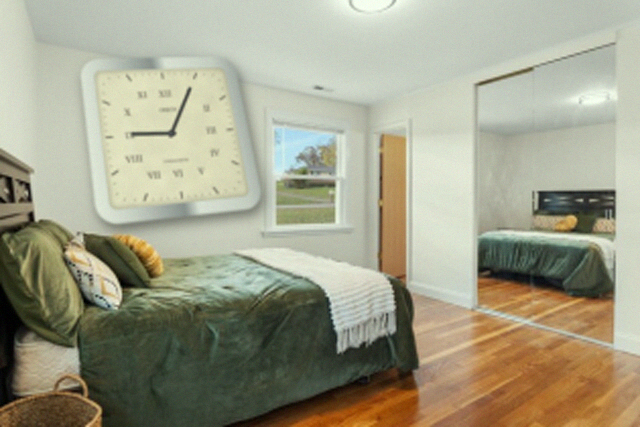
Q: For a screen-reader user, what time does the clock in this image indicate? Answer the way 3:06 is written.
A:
9:05
